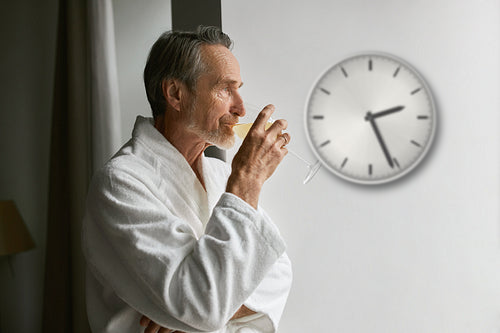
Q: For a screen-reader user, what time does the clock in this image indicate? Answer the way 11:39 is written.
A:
2:26
